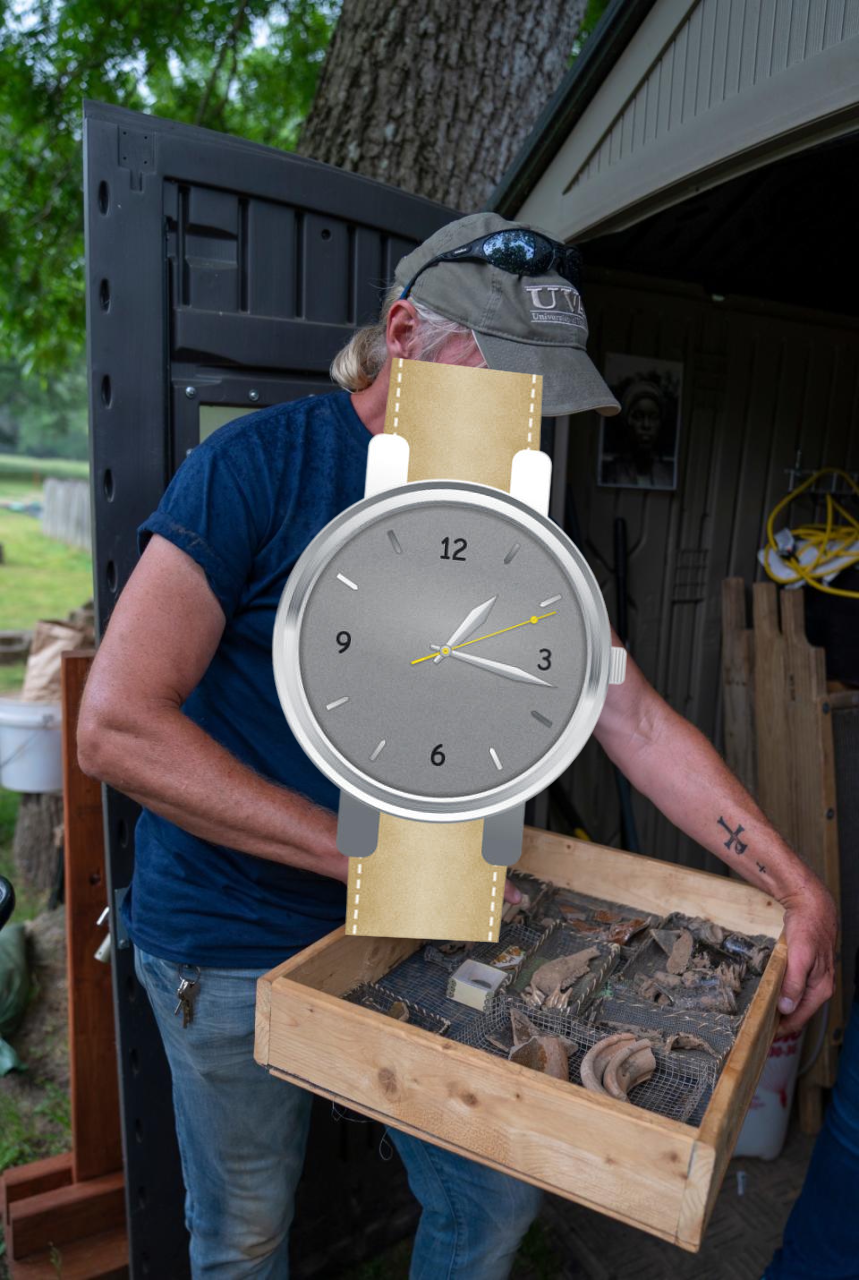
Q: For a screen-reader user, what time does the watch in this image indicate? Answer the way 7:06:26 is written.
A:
1:17:11
